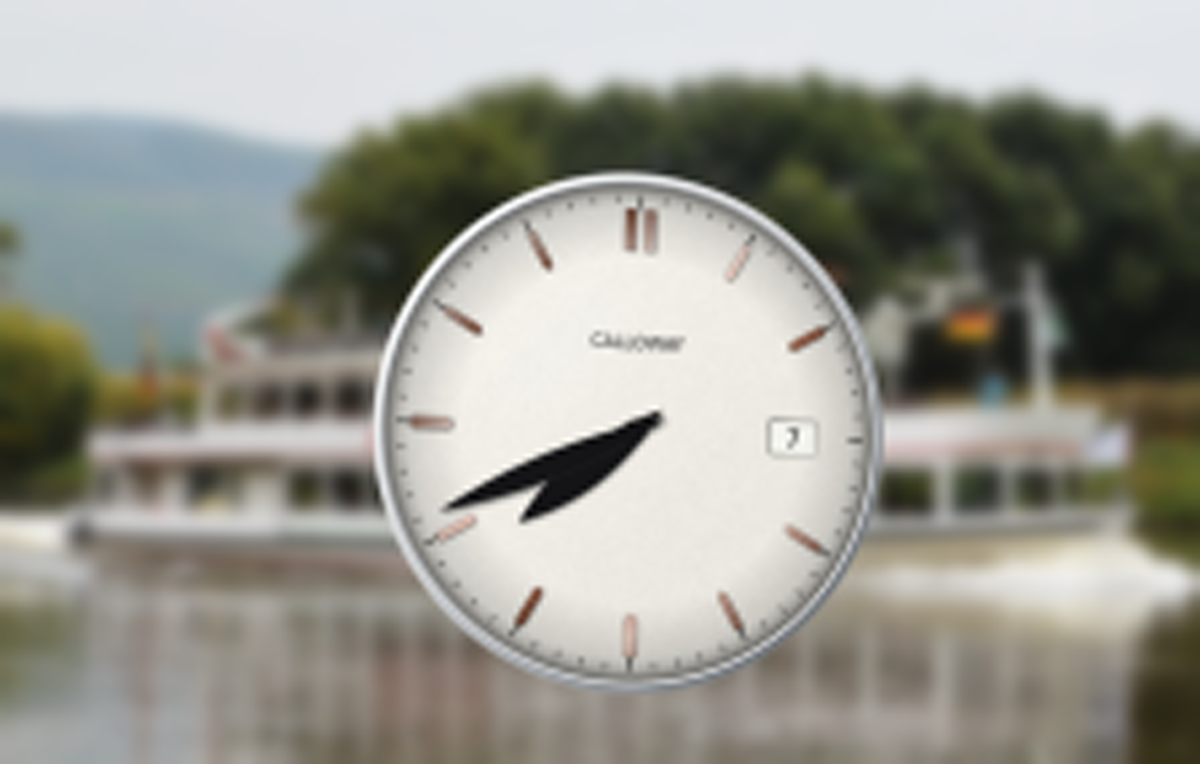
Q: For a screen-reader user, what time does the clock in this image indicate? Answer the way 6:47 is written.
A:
7:41
